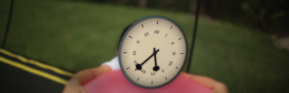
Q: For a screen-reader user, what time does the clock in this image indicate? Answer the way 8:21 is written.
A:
5:38
